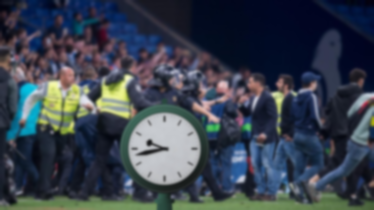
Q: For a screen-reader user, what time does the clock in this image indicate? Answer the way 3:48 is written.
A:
9:43
